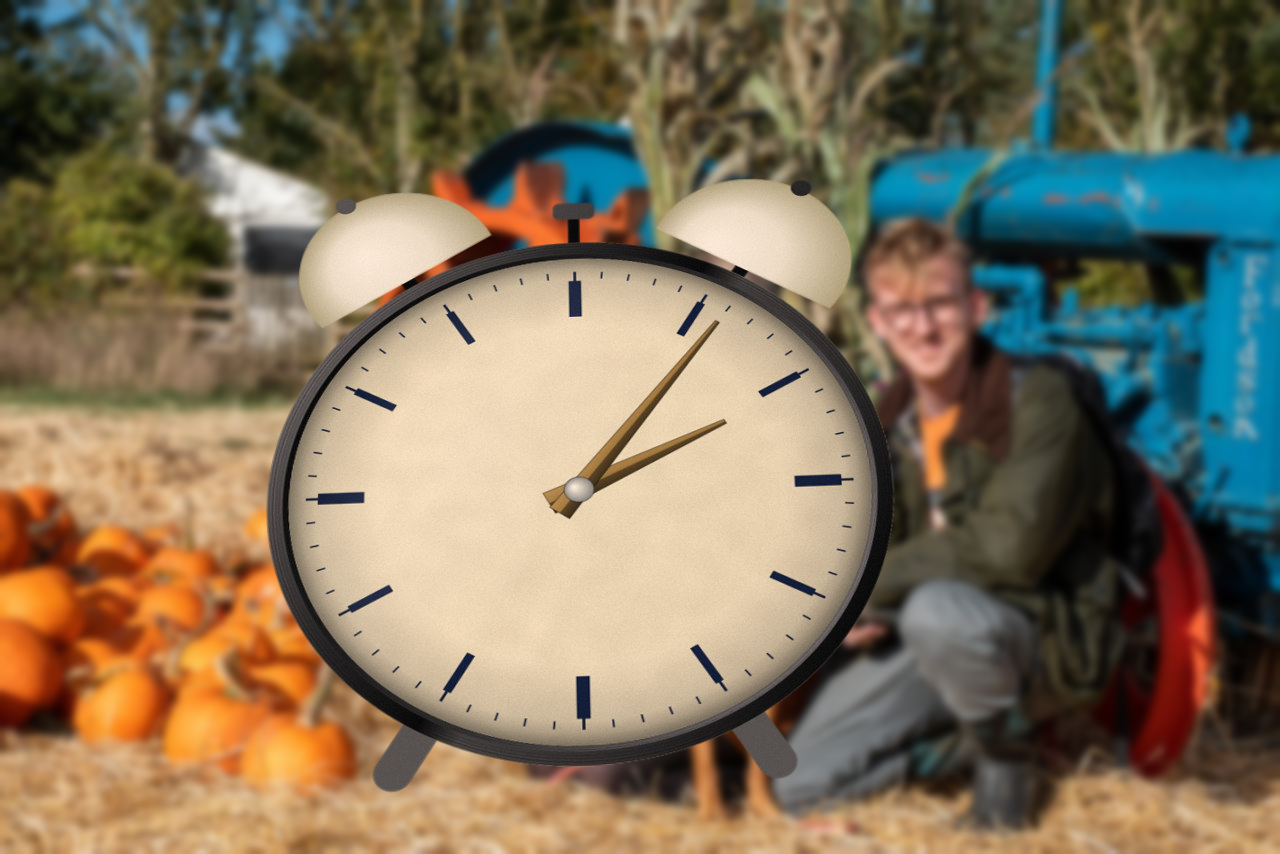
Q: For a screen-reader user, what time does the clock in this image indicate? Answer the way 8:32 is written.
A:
2:06
